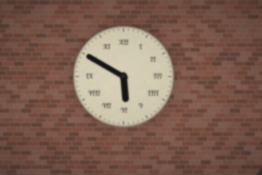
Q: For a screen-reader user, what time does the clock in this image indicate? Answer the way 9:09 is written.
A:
5:50
